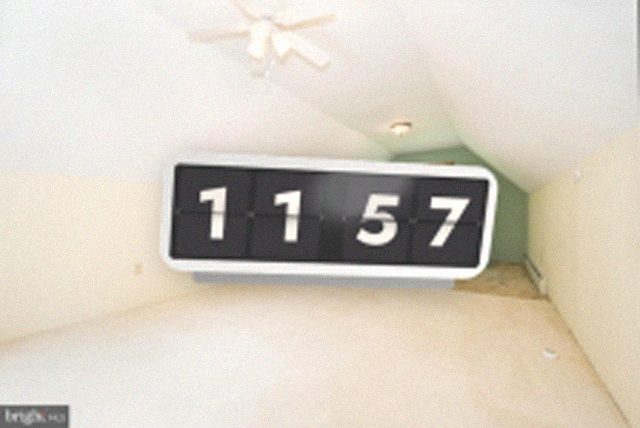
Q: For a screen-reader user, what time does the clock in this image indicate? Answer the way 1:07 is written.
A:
11:57
